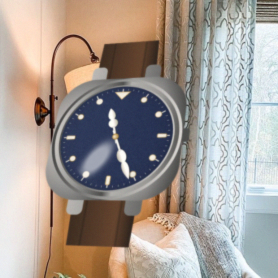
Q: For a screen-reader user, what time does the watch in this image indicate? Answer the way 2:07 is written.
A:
11:26
